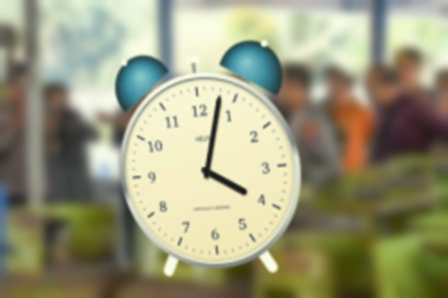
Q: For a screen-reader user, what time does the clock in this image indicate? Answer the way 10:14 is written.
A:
4:03
